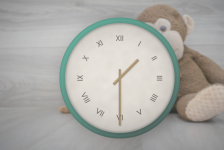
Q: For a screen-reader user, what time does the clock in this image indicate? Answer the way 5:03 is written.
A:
1:30
